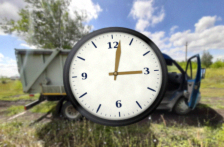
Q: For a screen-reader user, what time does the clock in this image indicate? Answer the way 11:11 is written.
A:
3:02
